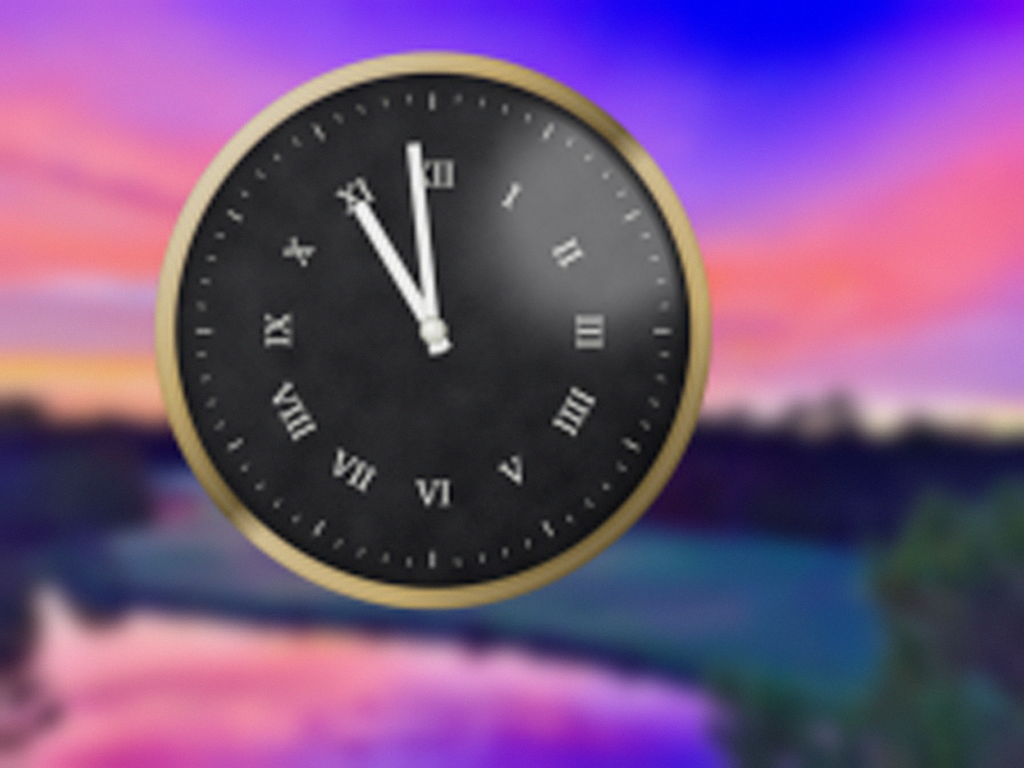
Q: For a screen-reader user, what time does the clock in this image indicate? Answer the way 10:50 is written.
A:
10:59
